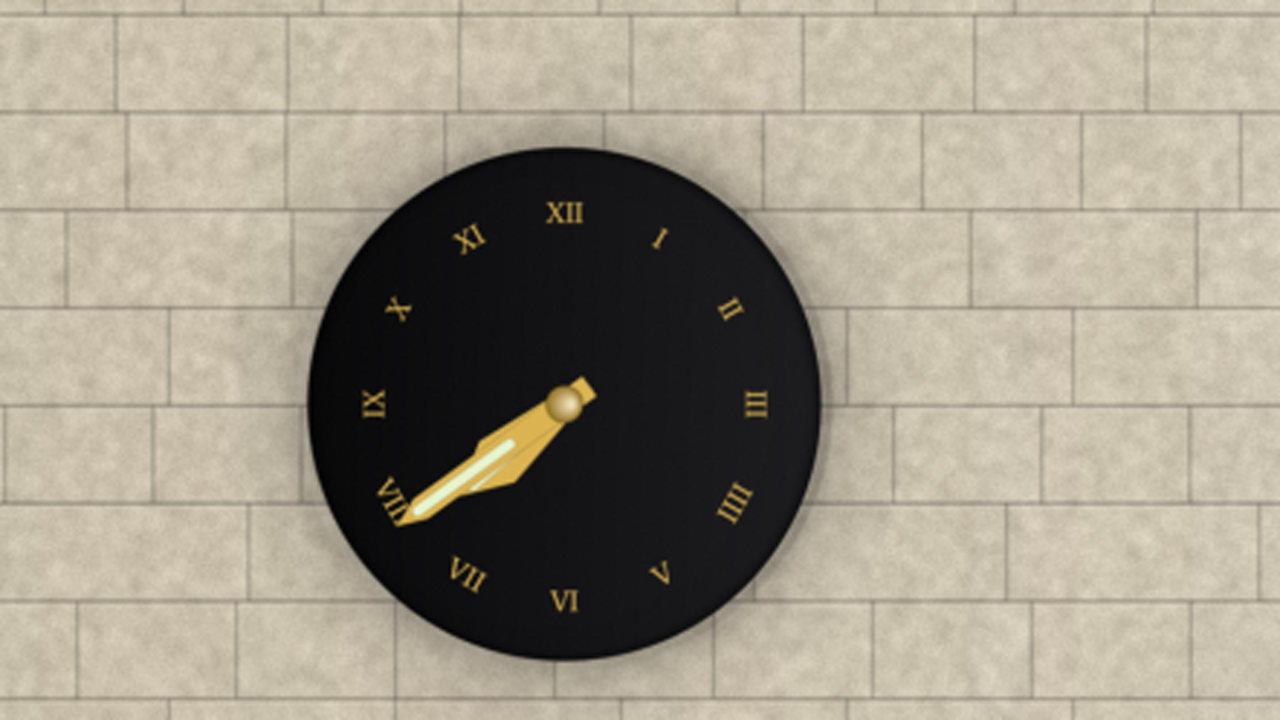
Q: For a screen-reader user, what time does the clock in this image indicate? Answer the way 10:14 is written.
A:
7:39
